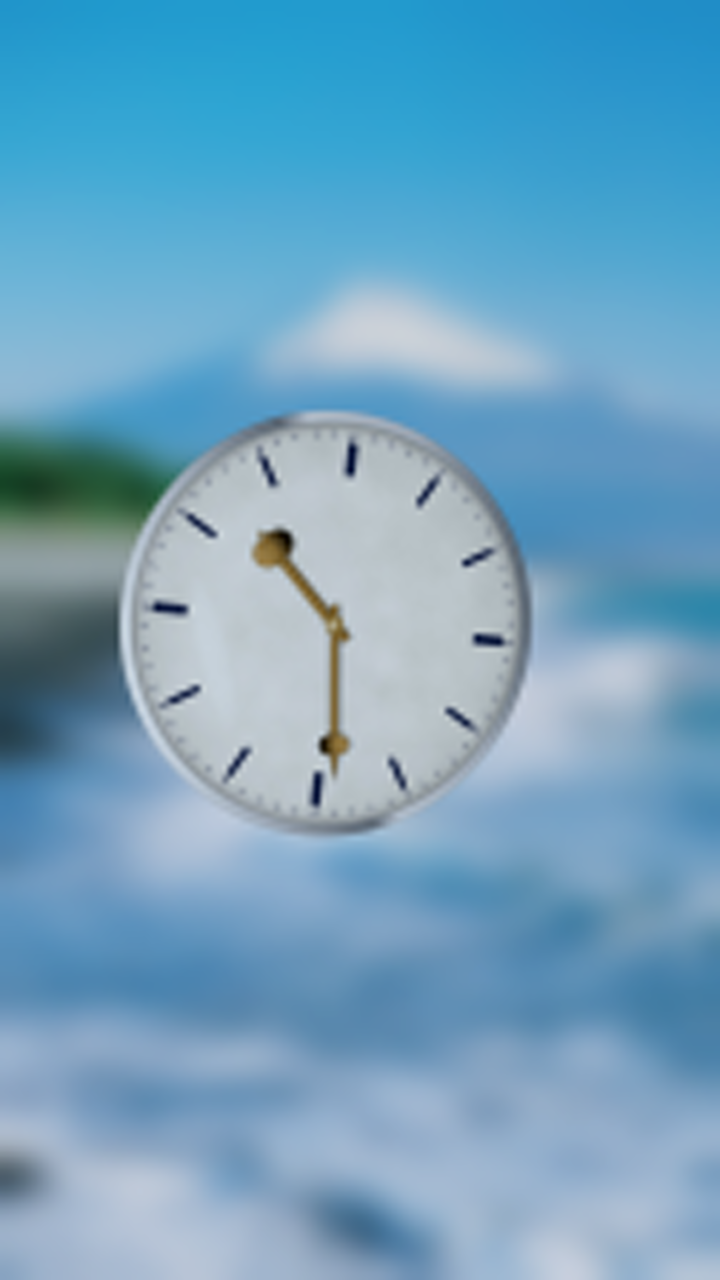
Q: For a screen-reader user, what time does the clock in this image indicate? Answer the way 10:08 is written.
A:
10:29
